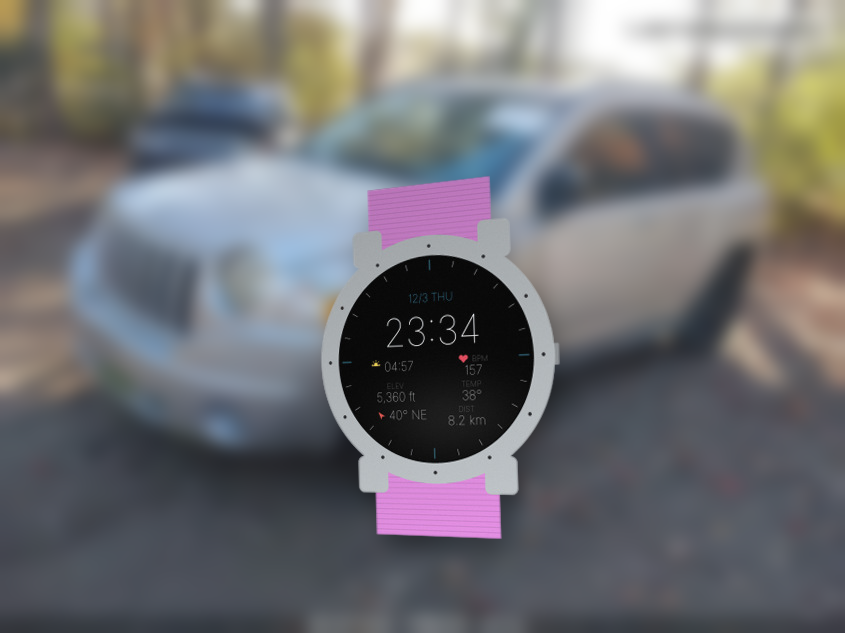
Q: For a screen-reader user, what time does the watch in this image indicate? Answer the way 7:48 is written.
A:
23:34
